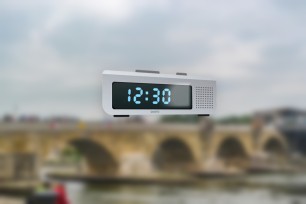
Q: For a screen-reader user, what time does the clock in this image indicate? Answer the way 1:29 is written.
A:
12:30
